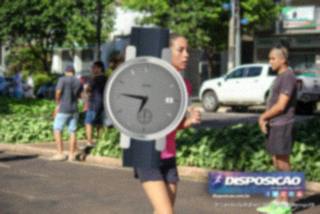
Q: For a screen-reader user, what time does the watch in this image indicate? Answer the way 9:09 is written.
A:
6:46
